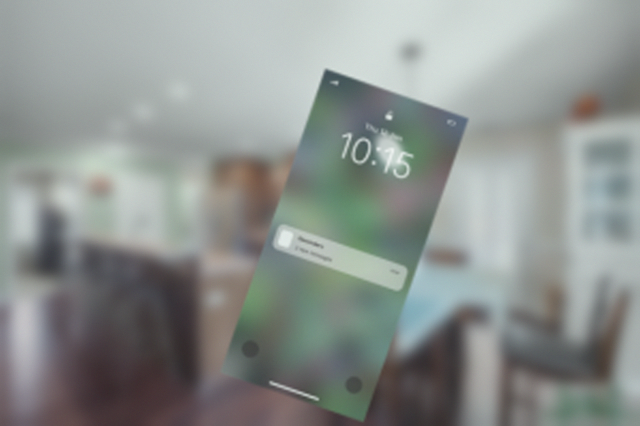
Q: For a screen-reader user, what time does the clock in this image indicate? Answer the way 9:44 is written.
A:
10:15
